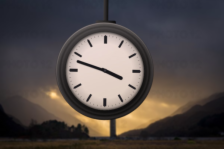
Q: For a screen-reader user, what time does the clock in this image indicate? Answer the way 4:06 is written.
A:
3:48
